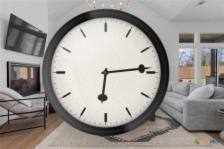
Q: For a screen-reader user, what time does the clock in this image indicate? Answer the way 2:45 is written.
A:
6:14
